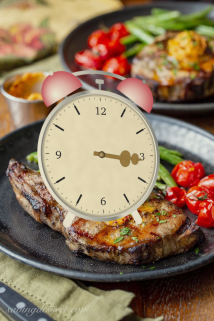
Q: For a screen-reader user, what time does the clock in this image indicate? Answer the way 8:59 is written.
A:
3:16
